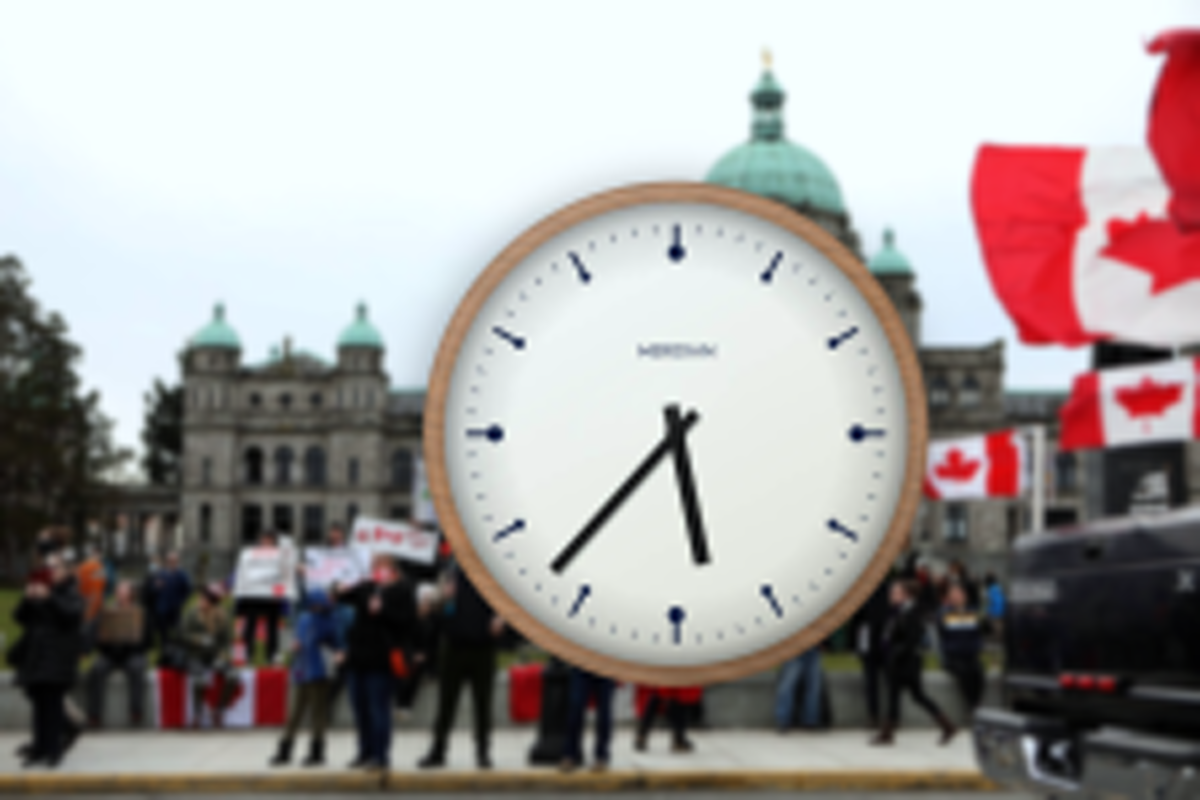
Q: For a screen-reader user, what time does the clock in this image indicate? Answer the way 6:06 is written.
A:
5:37
